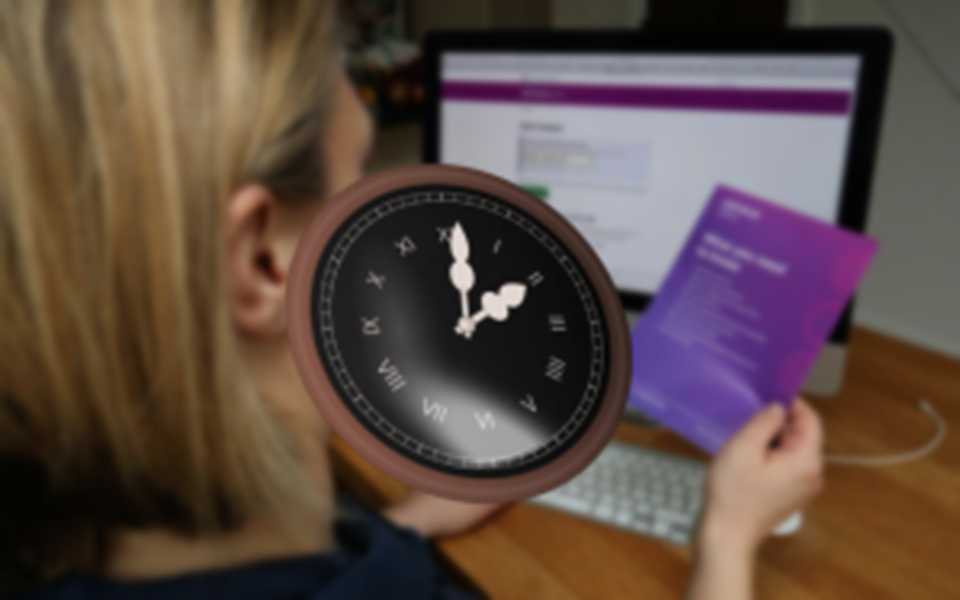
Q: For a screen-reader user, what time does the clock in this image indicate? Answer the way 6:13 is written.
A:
2:01
